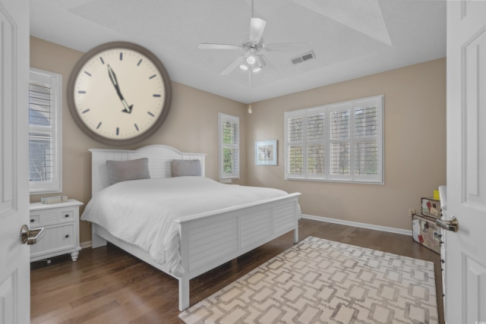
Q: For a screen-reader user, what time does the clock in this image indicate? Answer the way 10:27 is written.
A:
4:56
